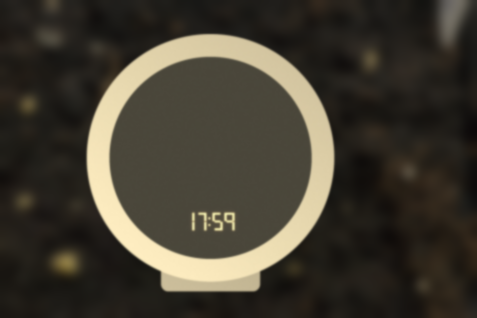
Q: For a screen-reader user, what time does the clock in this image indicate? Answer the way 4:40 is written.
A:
17:59
